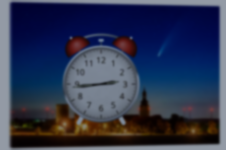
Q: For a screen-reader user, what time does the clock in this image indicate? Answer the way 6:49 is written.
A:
2:44
